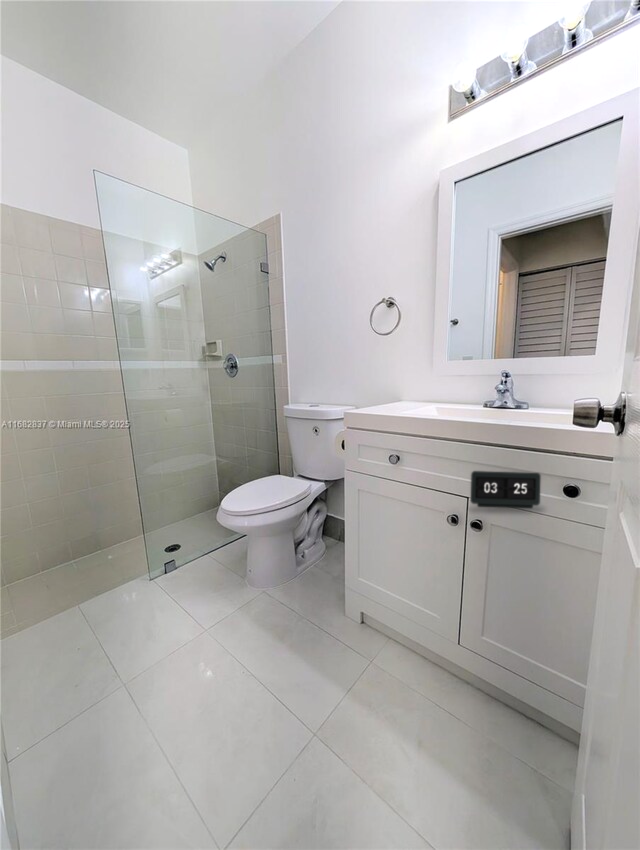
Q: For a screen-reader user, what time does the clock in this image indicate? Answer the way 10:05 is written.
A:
3:25
